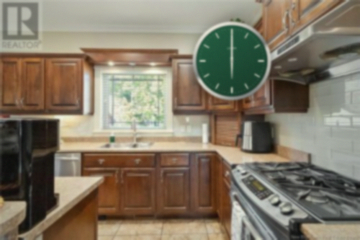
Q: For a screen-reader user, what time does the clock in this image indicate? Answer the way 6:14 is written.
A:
6:00
